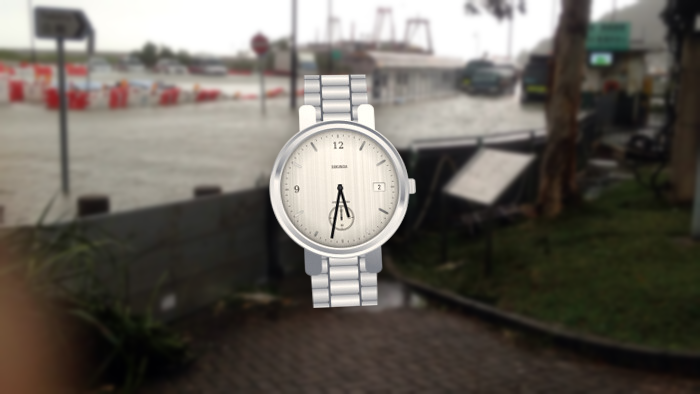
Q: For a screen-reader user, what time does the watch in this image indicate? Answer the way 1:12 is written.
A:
5:32
